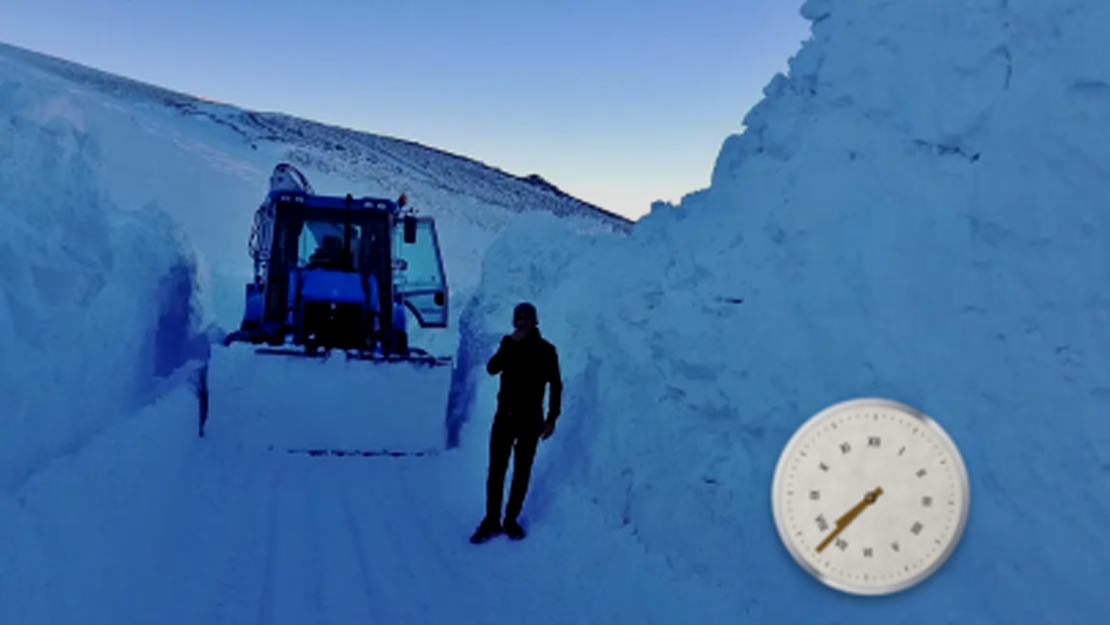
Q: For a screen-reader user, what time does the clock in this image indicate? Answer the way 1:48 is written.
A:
7:37
